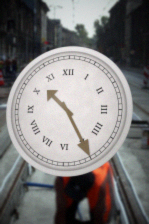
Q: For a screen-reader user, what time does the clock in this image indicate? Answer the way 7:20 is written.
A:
10:25
